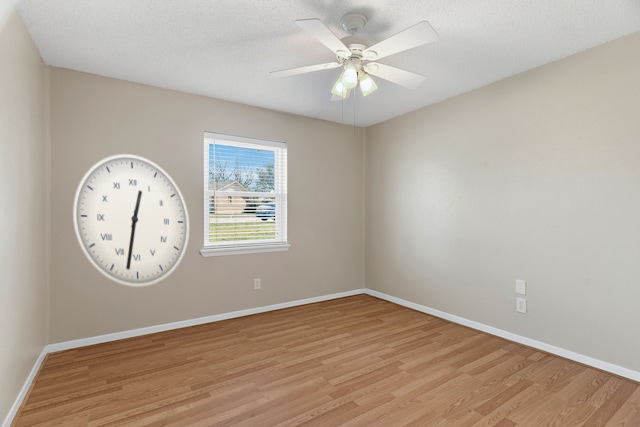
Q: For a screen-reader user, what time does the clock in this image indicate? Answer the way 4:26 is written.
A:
12:32
